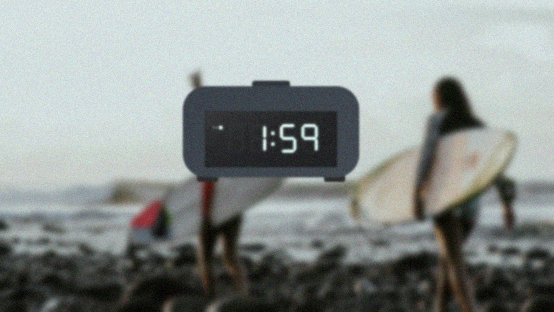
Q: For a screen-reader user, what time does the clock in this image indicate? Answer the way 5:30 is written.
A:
1:59
